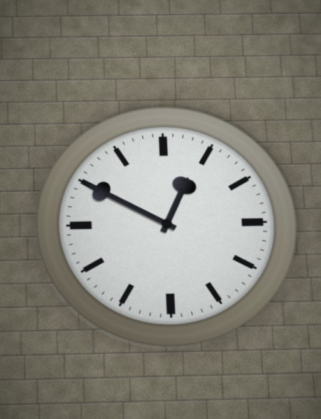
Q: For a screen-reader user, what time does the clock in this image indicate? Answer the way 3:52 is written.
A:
12:50
